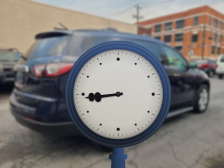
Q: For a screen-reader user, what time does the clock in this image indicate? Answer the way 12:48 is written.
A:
8:44
